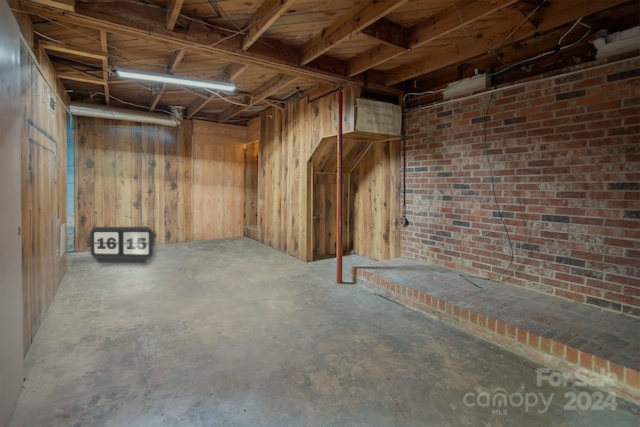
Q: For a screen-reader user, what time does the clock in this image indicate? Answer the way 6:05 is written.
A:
16:15
